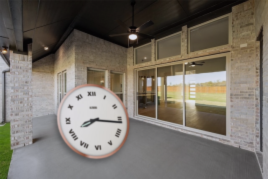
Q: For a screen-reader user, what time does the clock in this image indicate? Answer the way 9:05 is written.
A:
8:16
